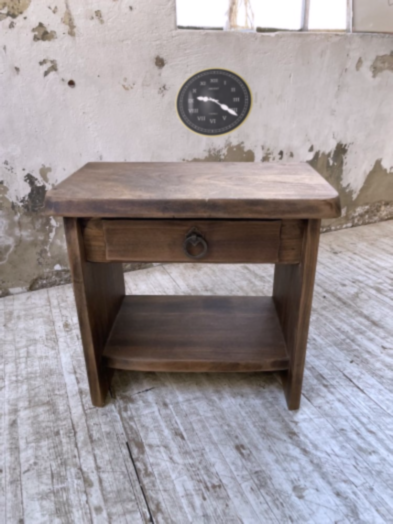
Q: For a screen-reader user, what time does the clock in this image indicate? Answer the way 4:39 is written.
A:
9:21
